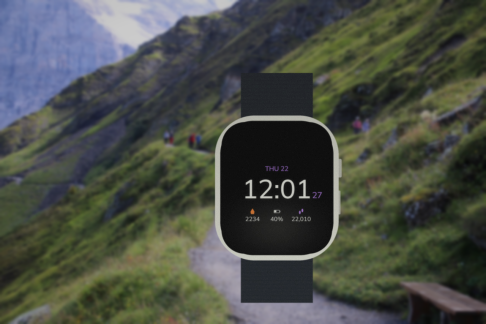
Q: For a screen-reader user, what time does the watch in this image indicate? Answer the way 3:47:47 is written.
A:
12:01:27
